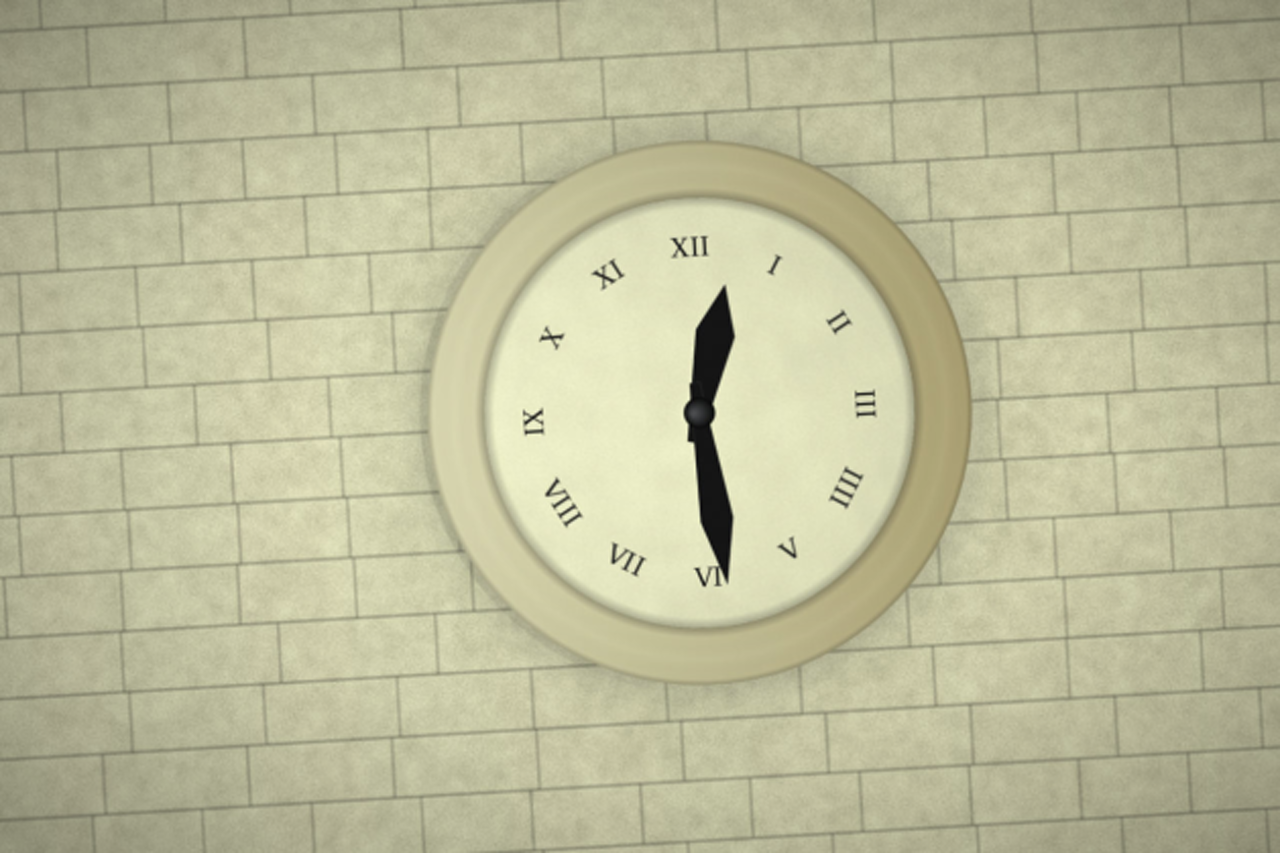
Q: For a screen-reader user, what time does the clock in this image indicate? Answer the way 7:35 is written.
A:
12:29
